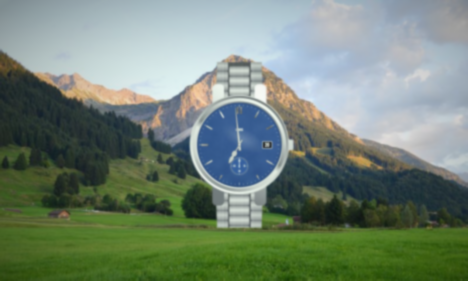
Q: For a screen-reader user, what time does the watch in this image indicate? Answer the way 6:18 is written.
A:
6:59
